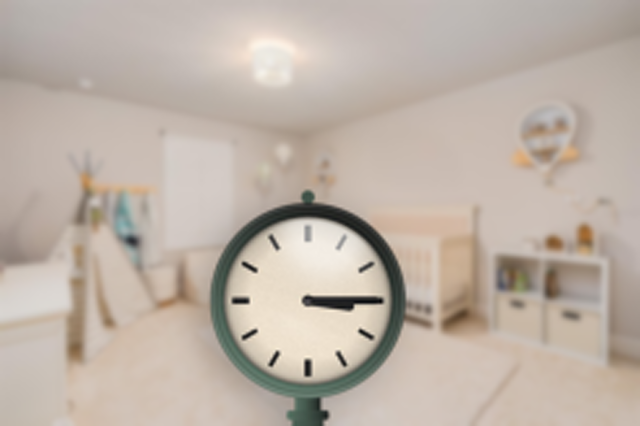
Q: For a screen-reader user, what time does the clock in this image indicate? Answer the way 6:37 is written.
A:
3:15
